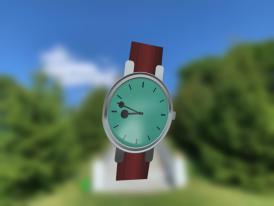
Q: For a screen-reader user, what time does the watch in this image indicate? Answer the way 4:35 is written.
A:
8:48
